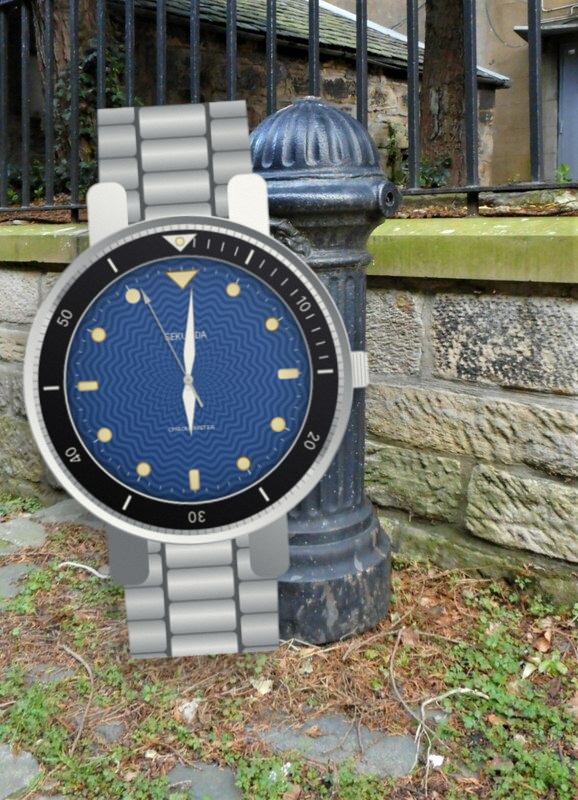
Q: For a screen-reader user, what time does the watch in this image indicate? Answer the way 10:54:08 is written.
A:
6:00:56
